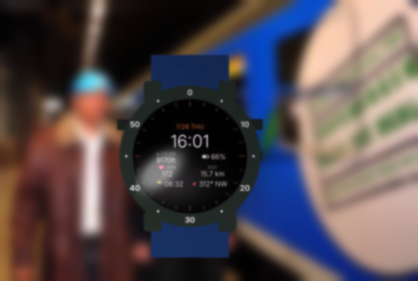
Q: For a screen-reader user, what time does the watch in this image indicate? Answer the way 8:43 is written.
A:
16:01
